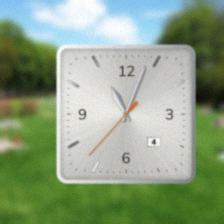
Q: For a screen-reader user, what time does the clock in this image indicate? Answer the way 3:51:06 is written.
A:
11:03:37
